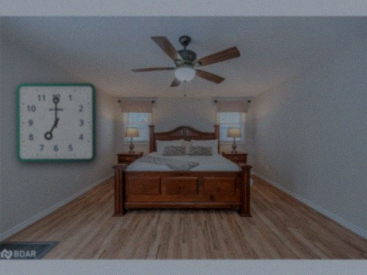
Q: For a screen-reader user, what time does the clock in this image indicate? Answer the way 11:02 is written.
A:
7:00
